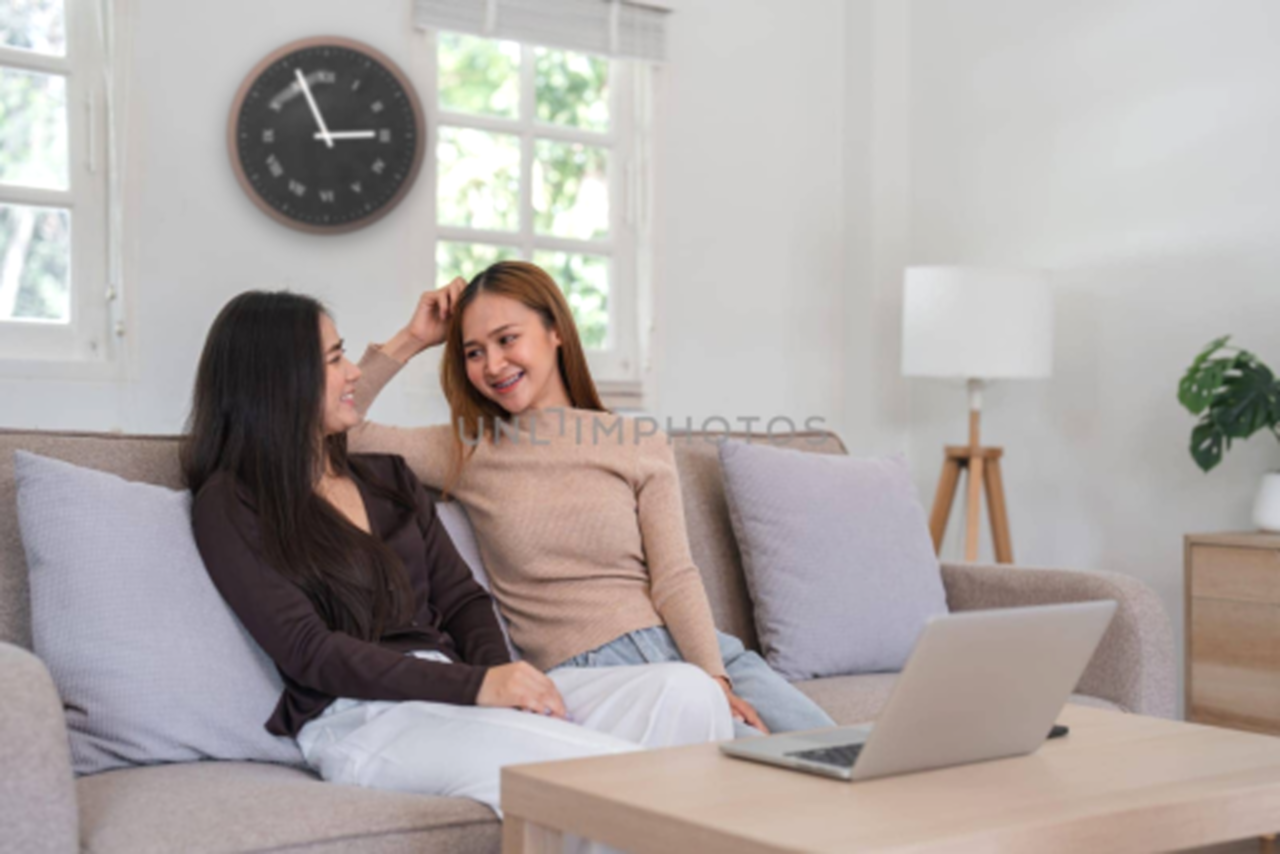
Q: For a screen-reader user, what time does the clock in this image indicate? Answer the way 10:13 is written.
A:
2:56
